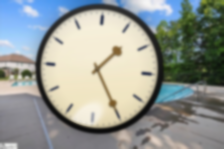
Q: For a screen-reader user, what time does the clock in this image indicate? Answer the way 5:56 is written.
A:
1:25
